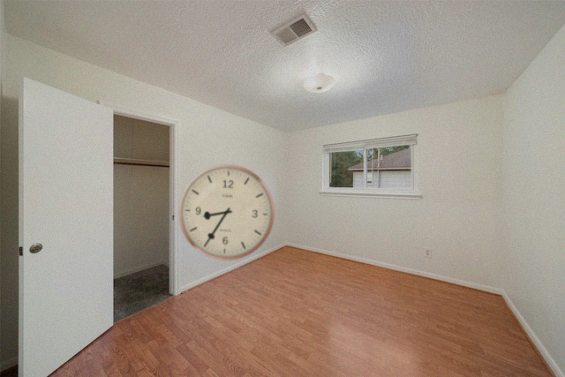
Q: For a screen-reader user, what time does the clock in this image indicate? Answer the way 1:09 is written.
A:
8:35
